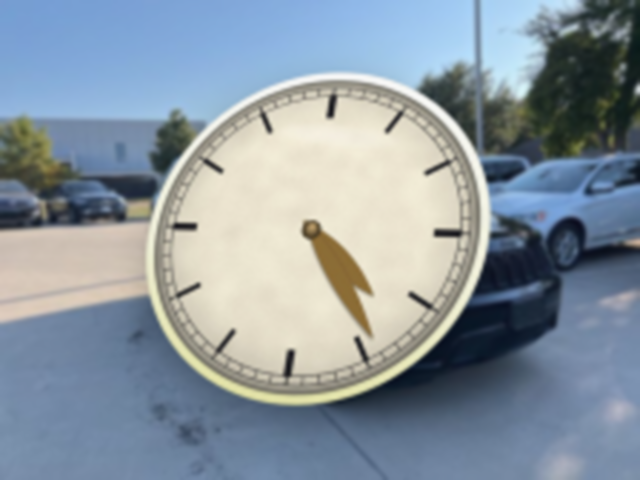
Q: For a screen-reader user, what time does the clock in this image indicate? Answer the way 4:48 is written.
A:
4:24
